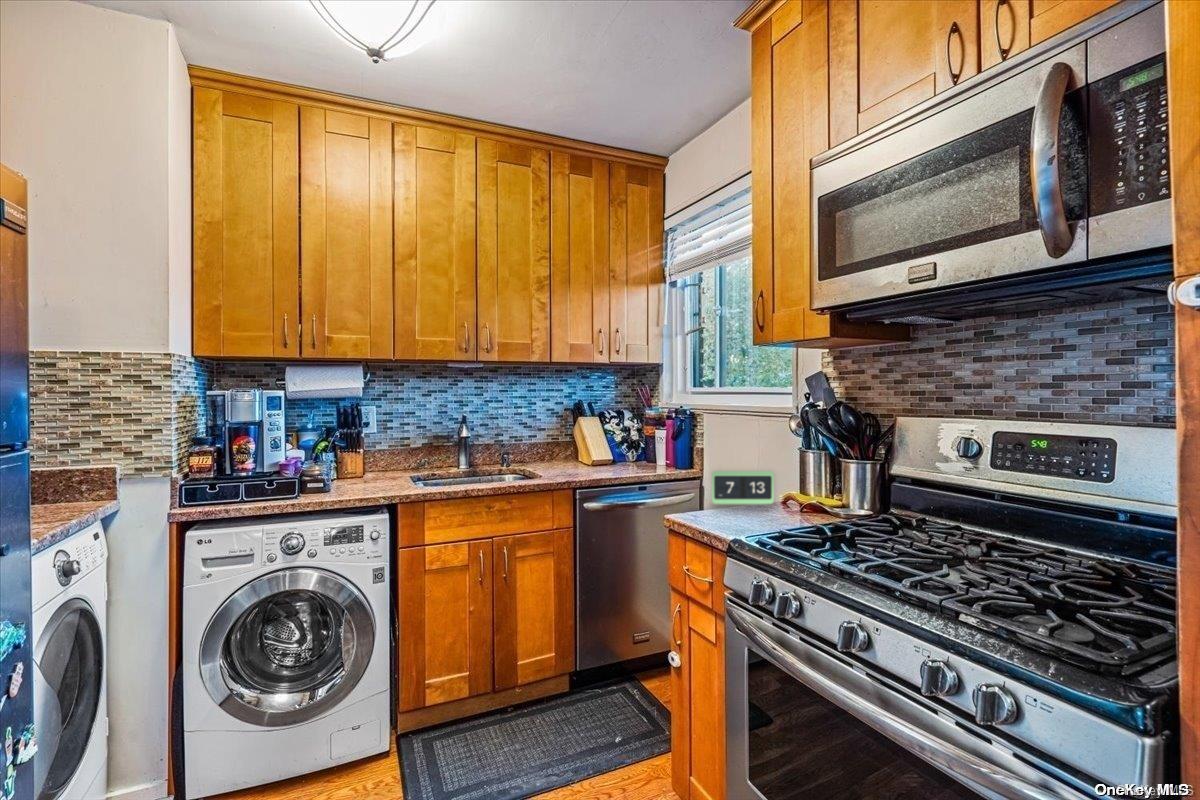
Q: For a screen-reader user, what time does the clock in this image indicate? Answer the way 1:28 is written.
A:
7:13
